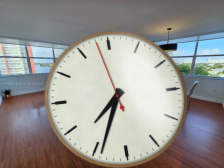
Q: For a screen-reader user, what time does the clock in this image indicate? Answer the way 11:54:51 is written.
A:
7:33:58
